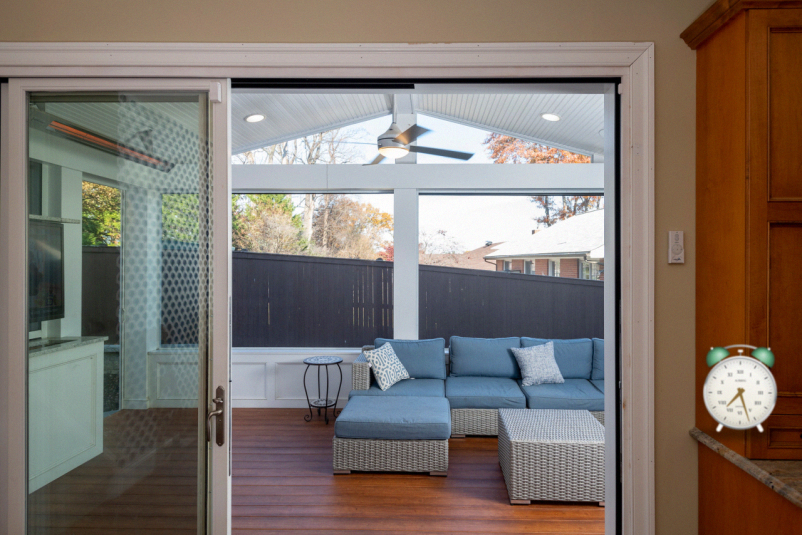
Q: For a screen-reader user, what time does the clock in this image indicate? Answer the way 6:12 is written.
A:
7:27
